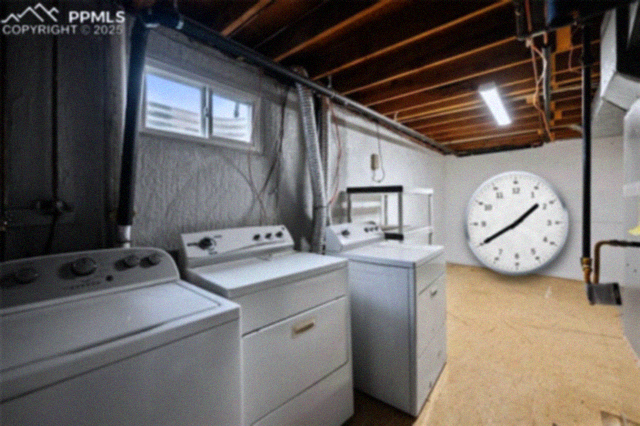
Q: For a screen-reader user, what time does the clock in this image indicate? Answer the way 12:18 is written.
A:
1:40
